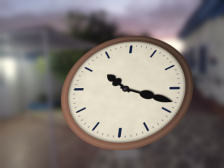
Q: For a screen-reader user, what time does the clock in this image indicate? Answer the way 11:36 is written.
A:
10:18
